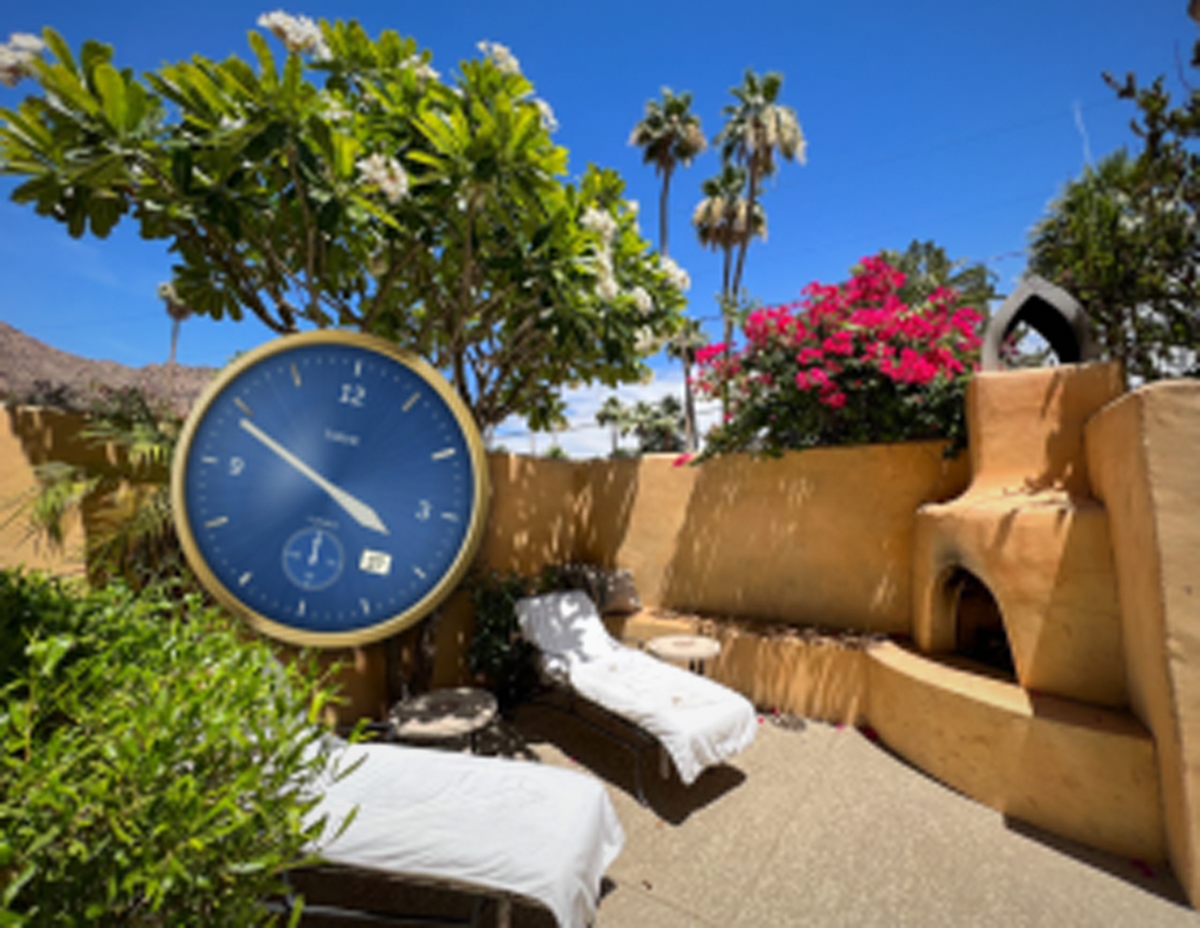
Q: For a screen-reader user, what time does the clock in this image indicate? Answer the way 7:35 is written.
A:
3:49
